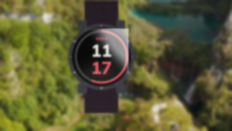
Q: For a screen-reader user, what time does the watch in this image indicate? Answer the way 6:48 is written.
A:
11:17
